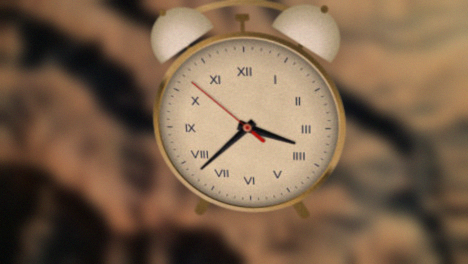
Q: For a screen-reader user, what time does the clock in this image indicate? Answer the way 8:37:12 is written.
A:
3:37:52
